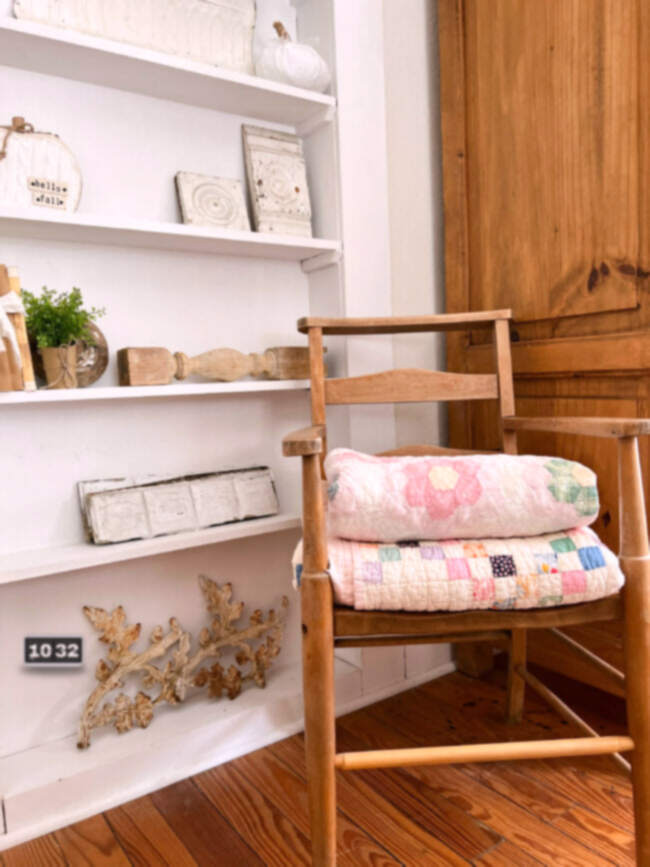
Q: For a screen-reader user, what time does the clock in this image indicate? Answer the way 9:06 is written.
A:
10:32
